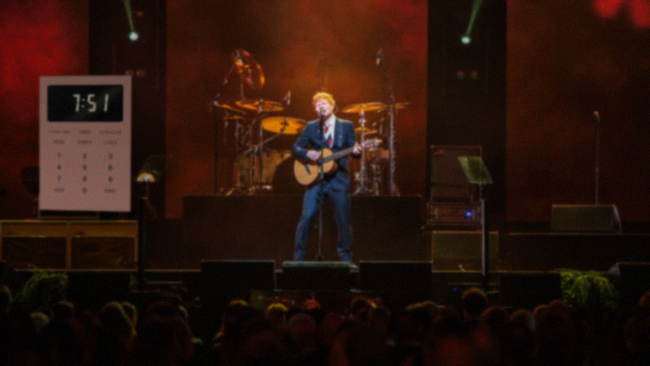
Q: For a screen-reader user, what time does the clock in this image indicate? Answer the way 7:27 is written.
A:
7:51
